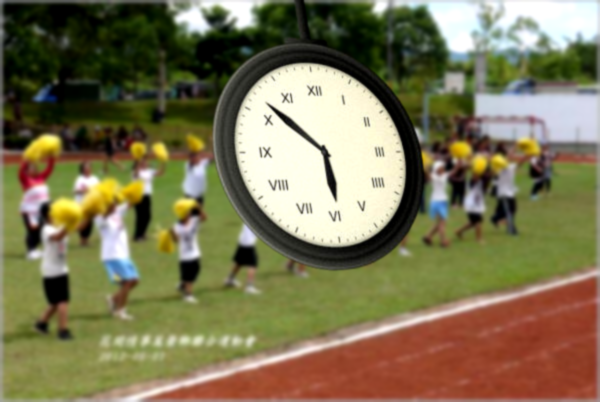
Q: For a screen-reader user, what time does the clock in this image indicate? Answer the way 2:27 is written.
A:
5:52
